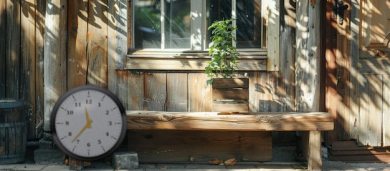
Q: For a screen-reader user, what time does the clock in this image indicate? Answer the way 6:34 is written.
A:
11:37
